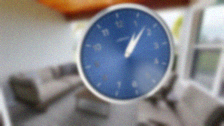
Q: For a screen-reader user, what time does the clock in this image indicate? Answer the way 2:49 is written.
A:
1:08
